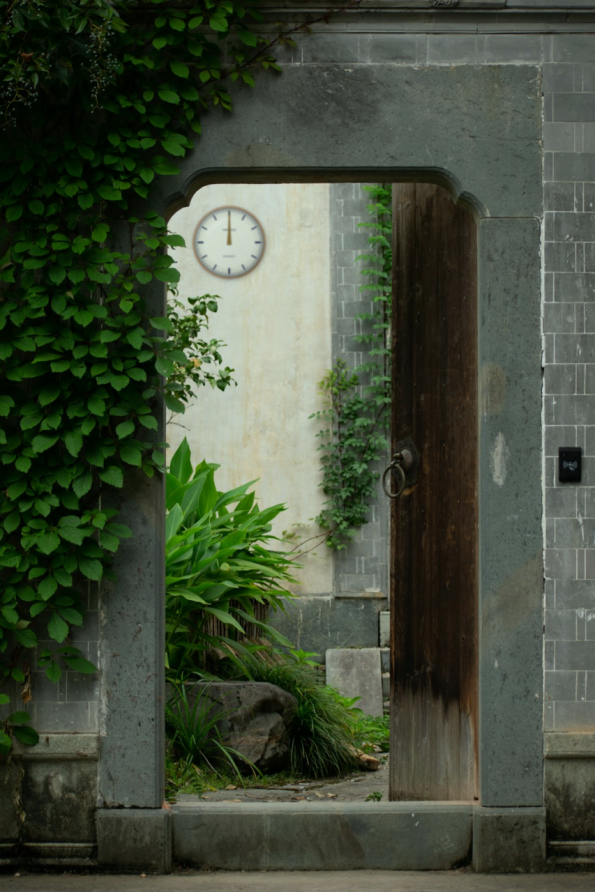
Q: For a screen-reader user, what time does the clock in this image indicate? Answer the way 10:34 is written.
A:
12:00
